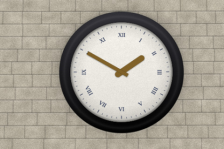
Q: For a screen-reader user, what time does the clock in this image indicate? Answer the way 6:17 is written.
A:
1:50
